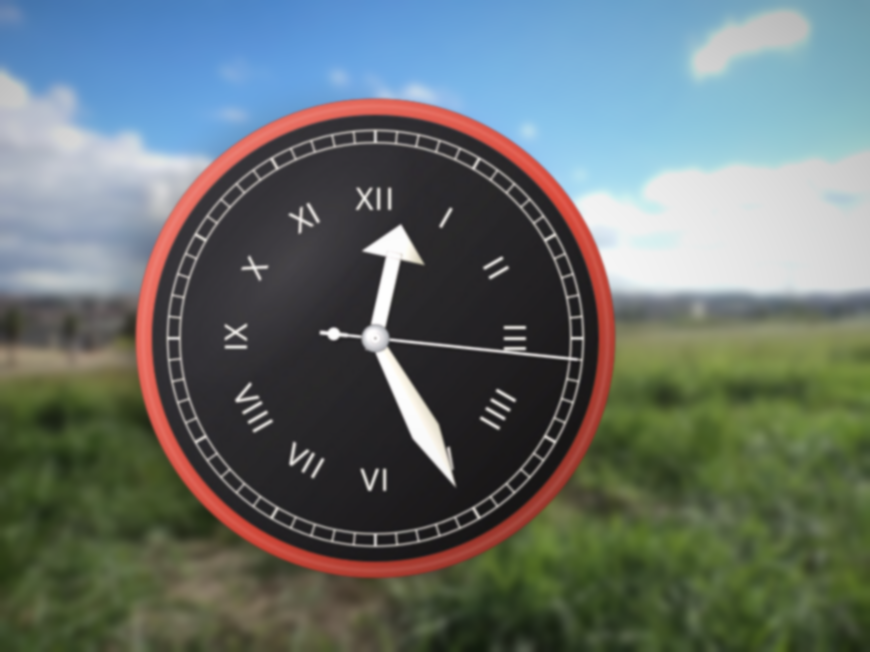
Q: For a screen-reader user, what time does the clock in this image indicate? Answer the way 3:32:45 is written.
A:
12:25:16
